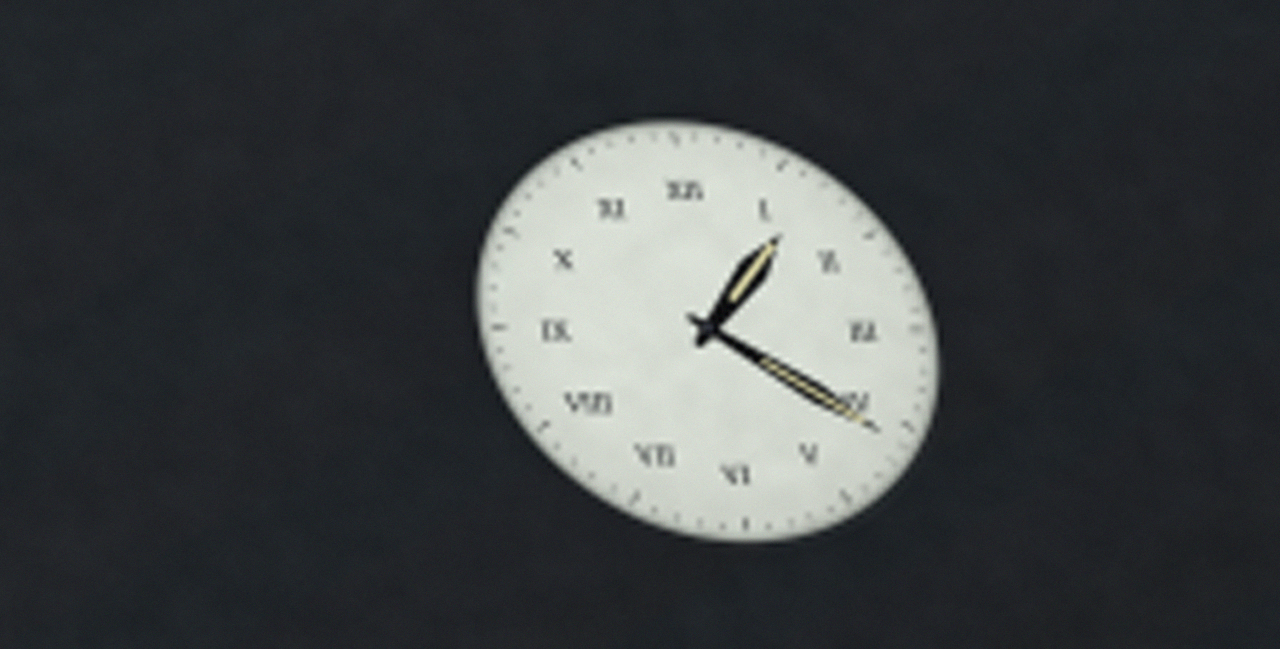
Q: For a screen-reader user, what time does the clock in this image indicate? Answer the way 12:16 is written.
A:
1:21
